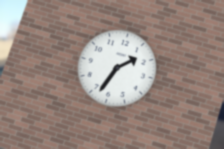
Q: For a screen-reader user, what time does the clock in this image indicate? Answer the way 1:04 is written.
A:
1:33
